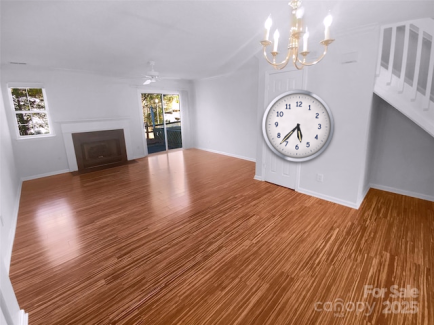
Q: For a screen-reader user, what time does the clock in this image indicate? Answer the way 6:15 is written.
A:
5:37
